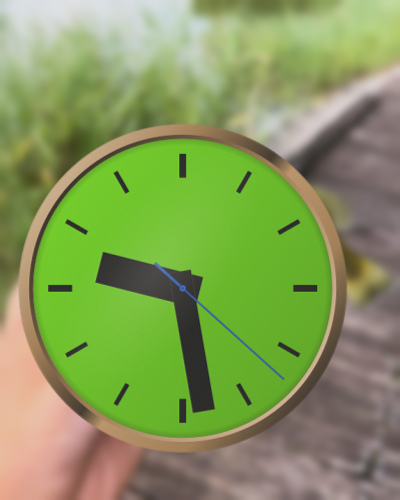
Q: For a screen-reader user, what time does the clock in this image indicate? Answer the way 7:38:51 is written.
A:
9:28:22
